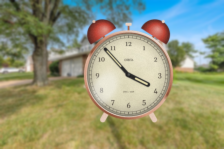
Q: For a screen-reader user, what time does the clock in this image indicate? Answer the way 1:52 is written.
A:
3:53
